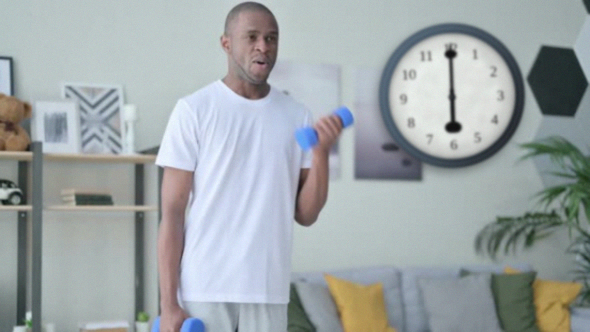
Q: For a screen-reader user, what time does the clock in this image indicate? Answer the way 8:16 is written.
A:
6:00
